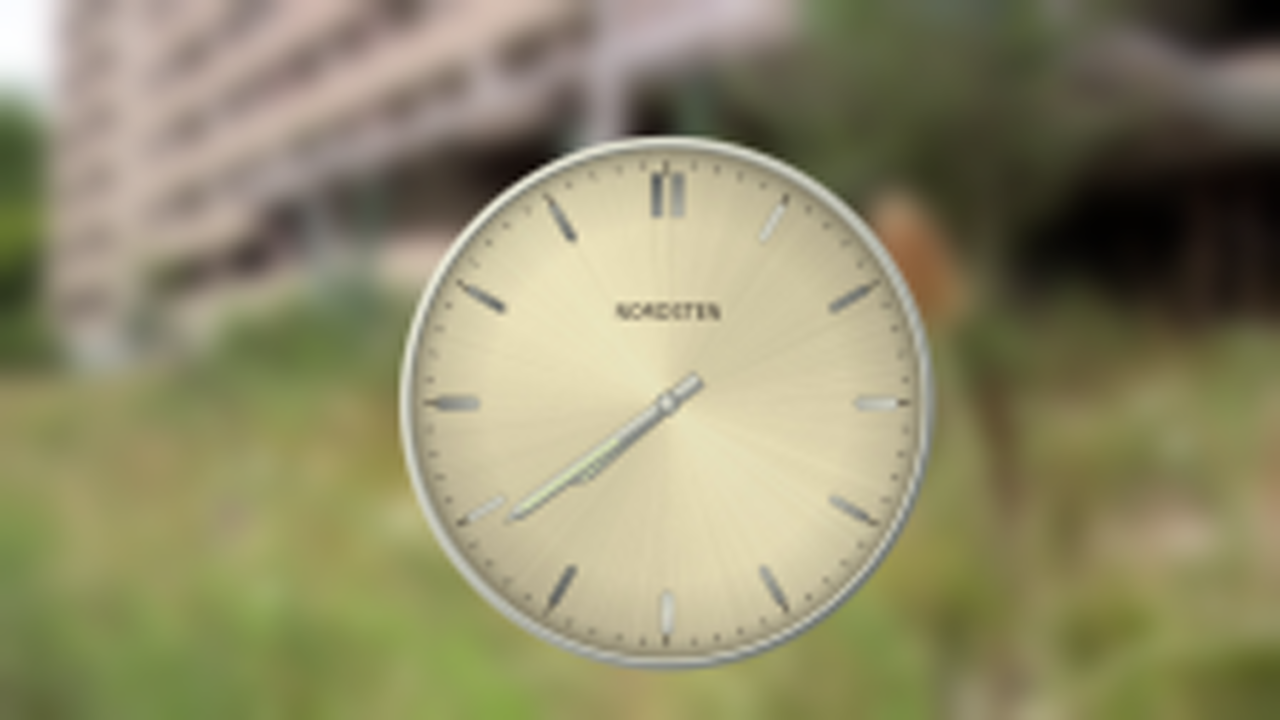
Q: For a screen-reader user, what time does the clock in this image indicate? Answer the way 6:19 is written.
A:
7:39
